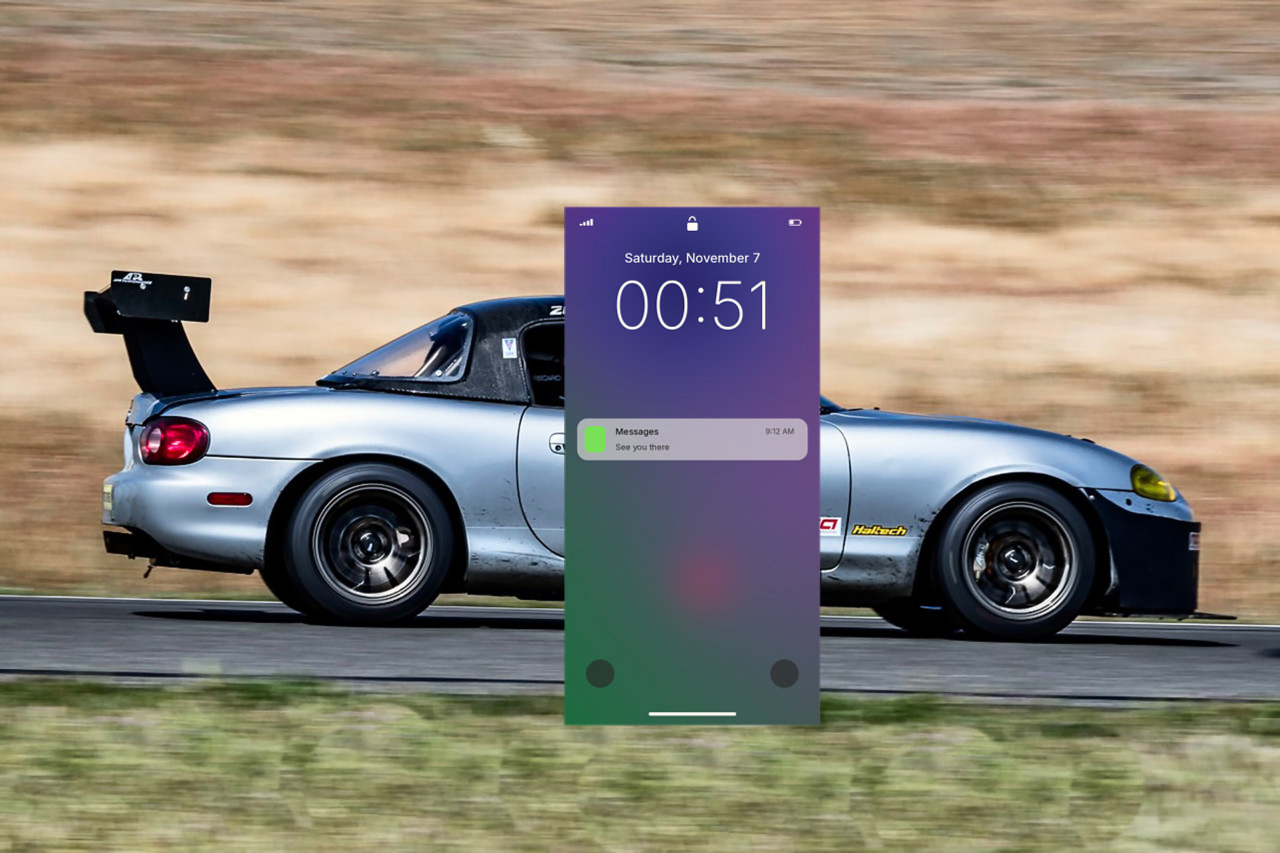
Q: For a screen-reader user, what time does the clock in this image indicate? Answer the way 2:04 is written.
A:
0:51
